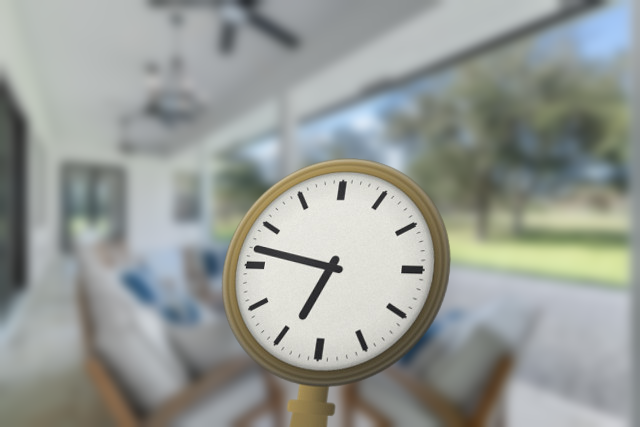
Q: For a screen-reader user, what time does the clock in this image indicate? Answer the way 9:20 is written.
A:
6:47
